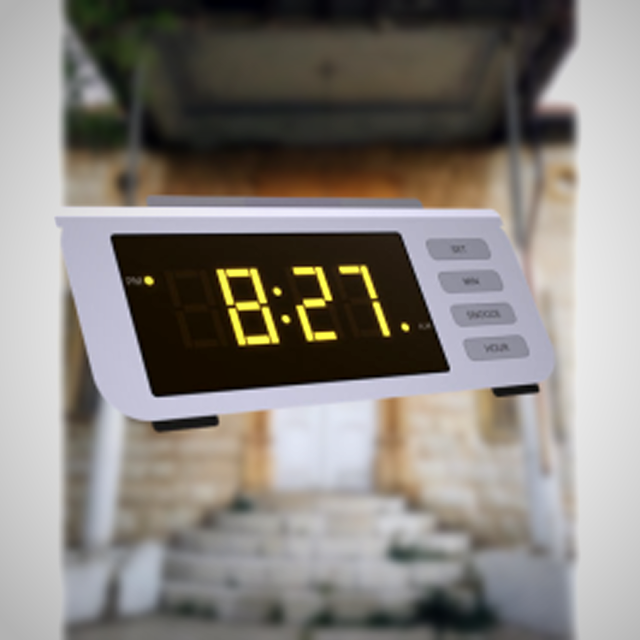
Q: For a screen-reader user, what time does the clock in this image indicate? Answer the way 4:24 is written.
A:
8:27
